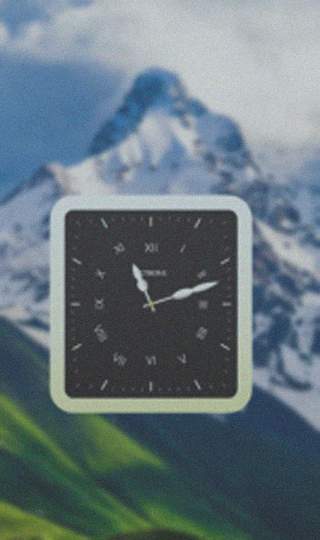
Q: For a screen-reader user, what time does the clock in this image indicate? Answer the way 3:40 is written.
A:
11:12
